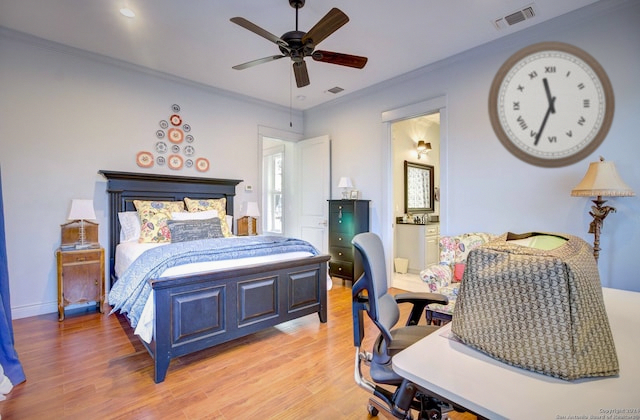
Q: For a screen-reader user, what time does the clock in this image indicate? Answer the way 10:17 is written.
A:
11:34
